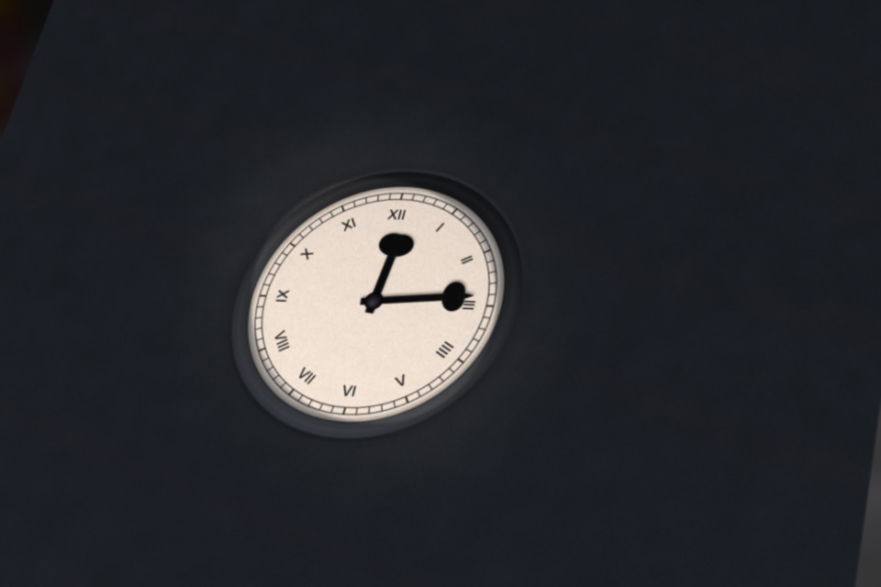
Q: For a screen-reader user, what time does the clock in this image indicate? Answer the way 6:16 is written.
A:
12:14
